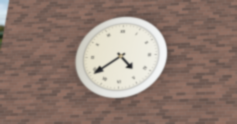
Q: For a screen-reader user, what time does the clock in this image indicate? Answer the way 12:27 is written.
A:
4:39
